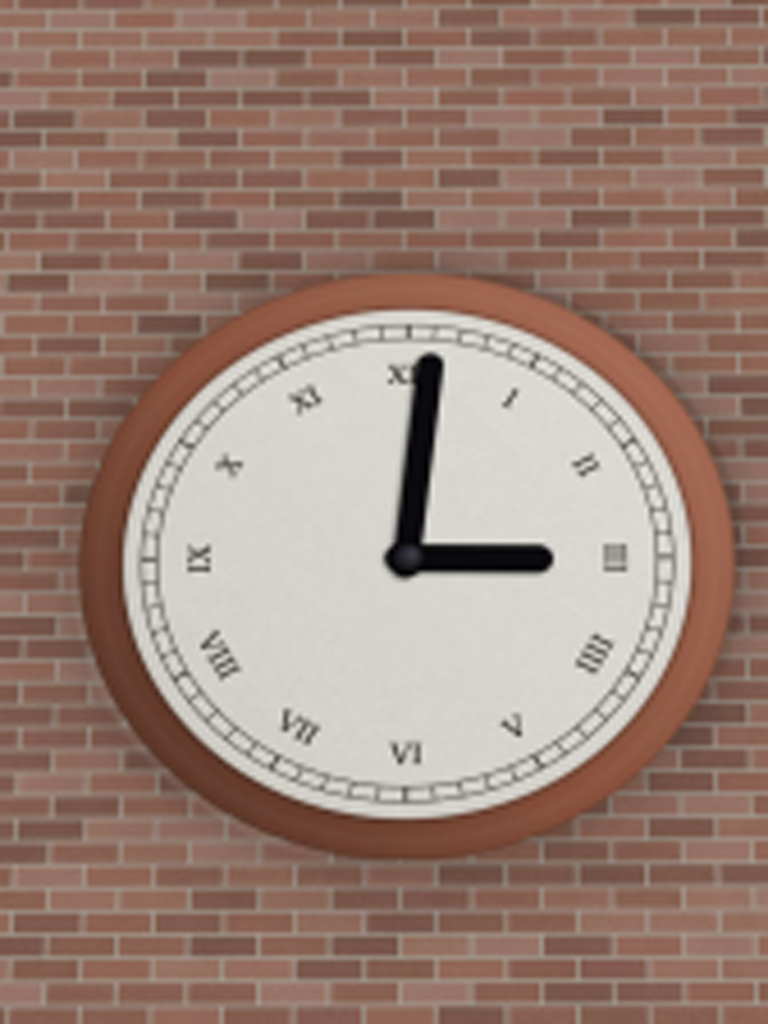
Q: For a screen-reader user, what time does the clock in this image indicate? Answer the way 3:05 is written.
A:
3:01
